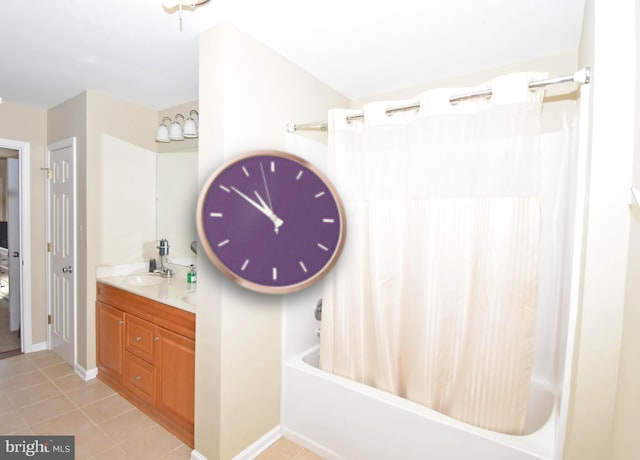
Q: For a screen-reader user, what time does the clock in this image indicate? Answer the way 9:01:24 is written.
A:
10:50:58
